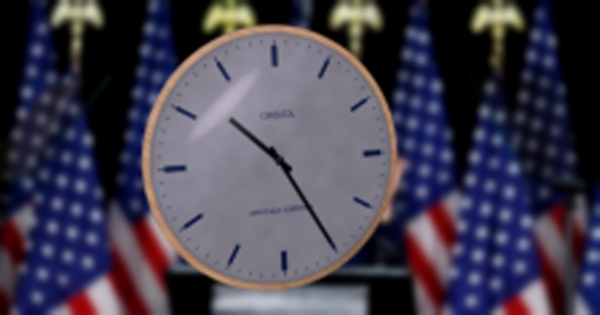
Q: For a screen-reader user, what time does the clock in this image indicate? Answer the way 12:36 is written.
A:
10:25
